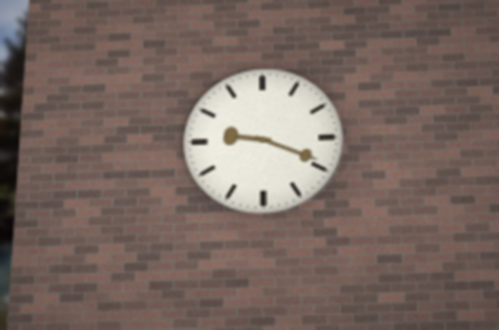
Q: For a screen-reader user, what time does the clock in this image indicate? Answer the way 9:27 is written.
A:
9:19
